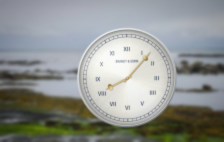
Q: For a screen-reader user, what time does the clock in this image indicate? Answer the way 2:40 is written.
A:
8:07
